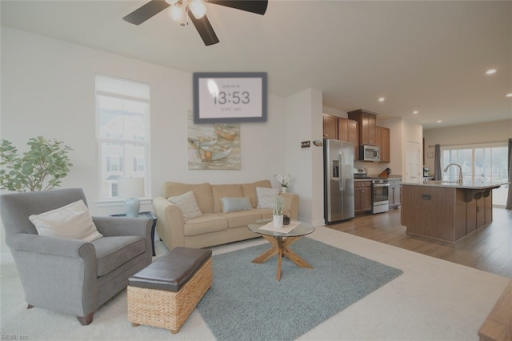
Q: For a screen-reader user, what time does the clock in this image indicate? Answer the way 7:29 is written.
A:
13:53
